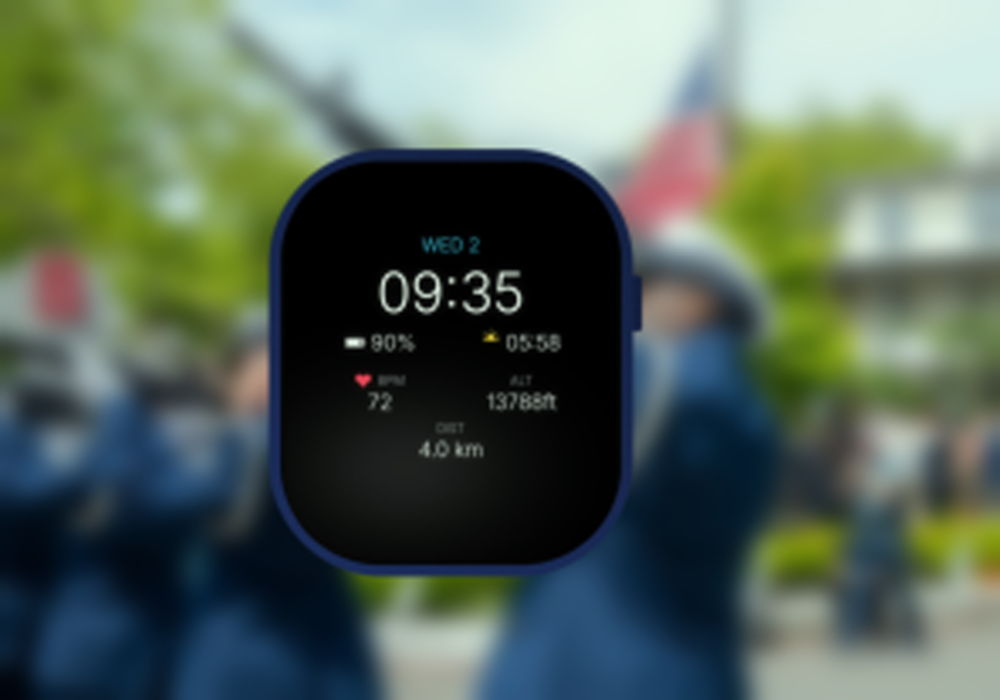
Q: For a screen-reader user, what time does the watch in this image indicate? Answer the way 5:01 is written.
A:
9:35
